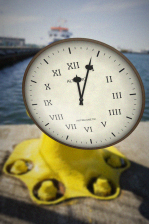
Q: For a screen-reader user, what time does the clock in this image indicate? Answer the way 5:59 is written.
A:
12:04
